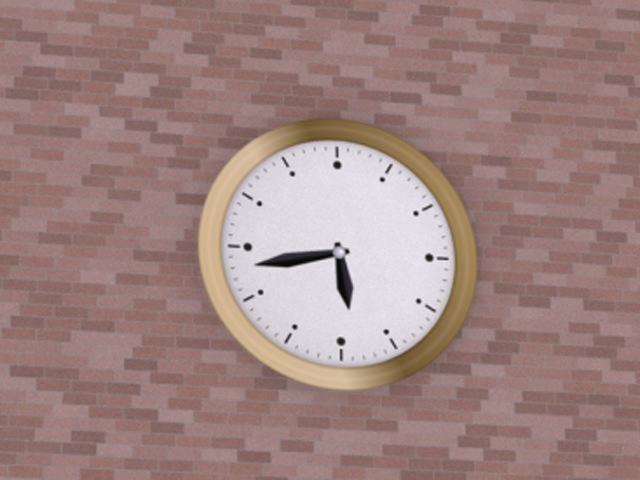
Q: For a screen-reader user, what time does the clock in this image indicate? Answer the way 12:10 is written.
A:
5:43
